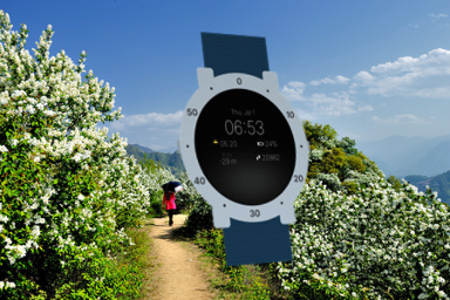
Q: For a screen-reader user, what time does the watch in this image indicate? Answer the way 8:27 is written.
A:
6:53
